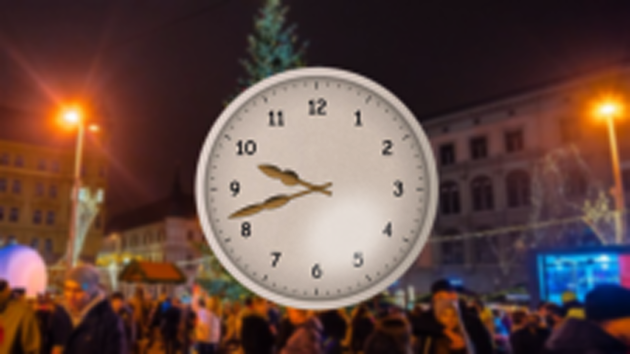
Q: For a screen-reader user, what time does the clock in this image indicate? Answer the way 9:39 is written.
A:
9:42
